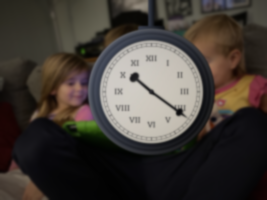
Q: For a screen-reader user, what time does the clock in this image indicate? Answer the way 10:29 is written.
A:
10:21
